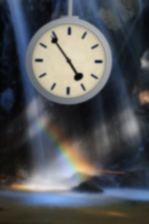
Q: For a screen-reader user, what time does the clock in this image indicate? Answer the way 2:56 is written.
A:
4:54
